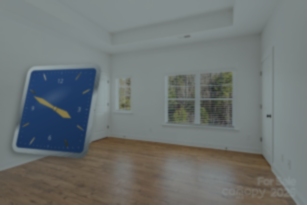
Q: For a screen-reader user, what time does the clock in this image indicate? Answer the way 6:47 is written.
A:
3:49
